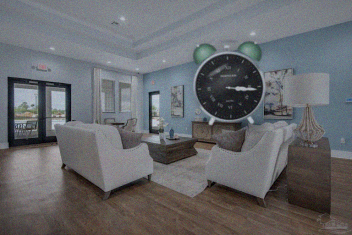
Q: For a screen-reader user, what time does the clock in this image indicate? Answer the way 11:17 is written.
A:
3:16
